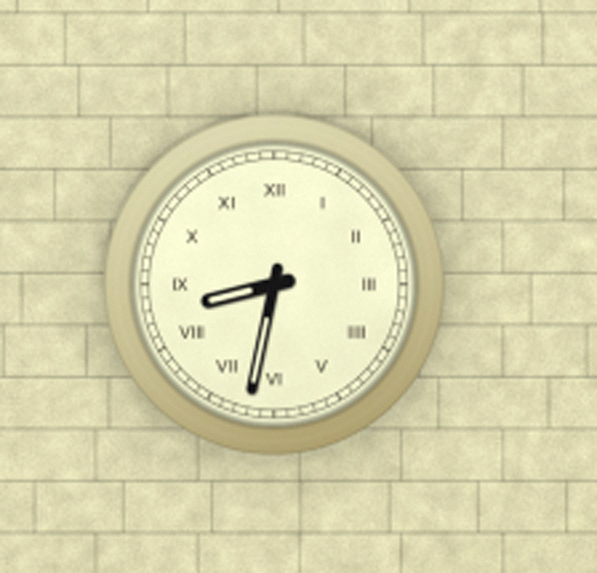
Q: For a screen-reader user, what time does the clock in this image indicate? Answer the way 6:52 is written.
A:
8:32
